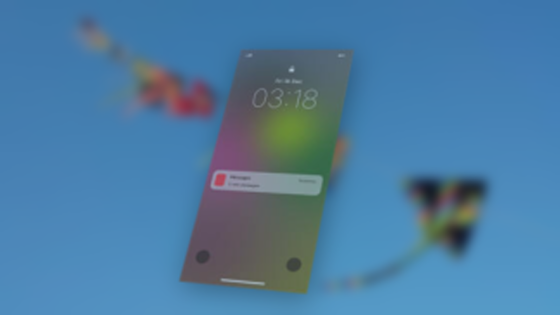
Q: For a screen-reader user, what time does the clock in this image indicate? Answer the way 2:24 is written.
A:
3:18
